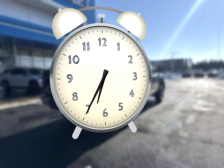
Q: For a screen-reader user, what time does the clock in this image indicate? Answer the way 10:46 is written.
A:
6:35
